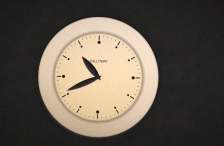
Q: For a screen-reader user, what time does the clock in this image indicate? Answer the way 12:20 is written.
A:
10:41
